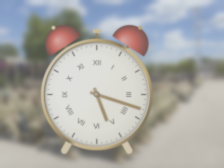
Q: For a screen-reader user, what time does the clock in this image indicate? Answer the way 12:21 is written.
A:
5:18
